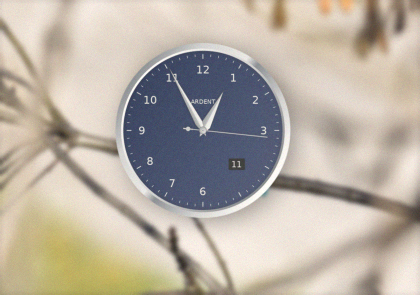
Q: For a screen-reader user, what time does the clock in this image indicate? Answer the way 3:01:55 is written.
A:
12:55:16
